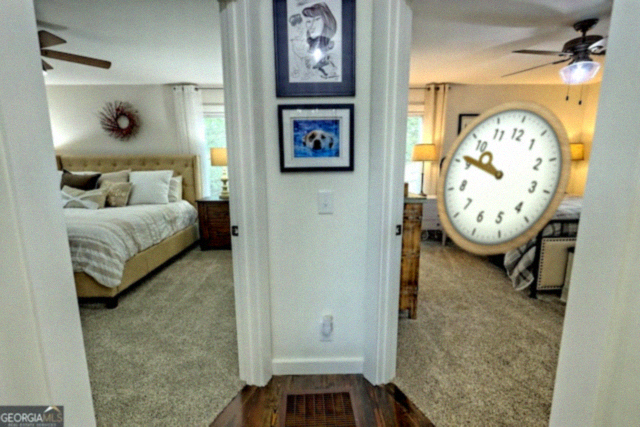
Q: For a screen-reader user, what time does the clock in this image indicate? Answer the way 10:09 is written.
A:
9:46
